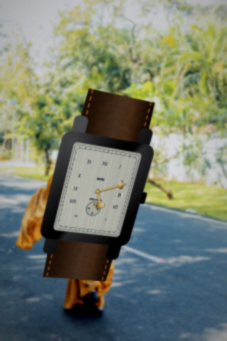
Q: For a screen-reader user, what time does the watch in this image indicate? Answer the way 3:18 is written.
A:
5:11
